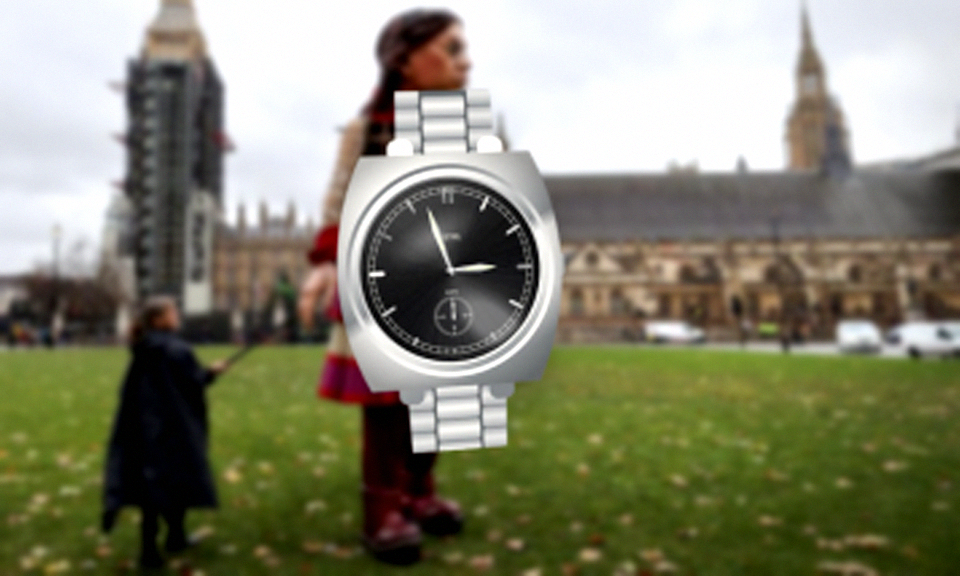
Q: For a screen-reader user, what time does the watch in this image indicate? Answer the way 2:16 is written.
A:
2:57
